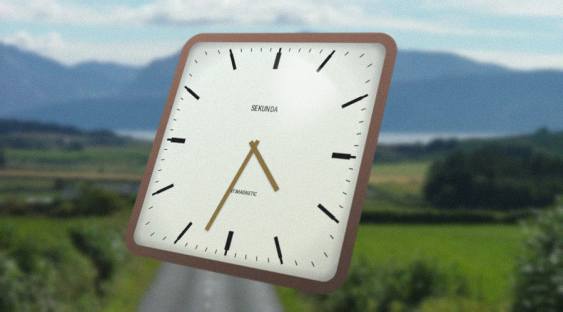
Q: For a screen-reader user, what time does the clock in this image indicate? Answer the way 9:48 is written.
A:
4:33
